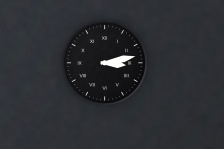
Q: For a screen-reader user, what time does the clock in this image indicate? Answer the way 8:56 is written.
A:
3:13
